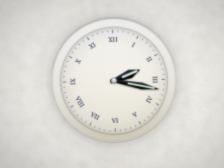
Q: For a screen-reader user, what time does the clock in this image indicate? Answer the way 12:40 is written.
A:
2:17
